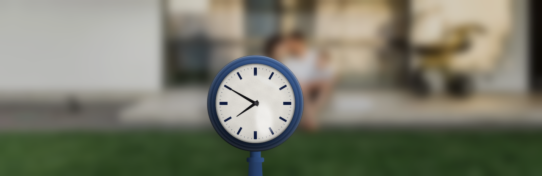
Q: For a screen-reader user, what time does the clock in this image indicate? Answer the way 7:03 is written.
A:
7:50
